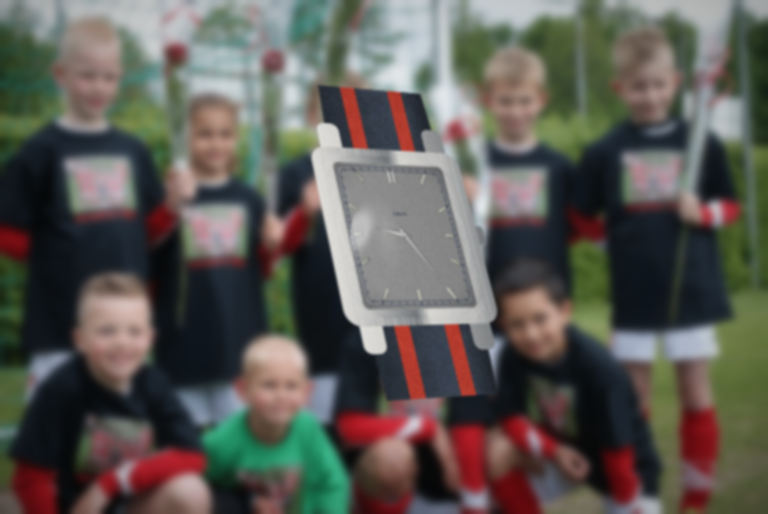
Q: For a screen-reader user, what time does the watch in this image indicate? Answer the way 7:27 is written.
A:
9:25
